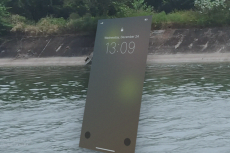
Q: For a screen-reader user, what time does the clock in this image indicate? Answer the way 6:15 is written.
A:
13:09
